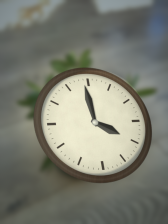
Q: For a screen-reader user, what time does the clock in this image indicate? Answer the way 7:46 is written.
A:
3:59
